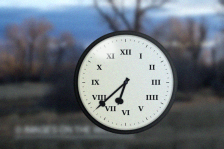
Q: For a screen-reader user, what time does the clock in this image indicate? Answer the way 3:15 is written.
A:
6:38
